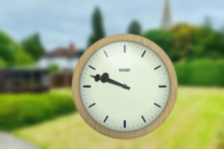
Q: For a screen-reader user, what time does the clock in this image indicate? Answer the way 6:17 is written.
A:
9:48
